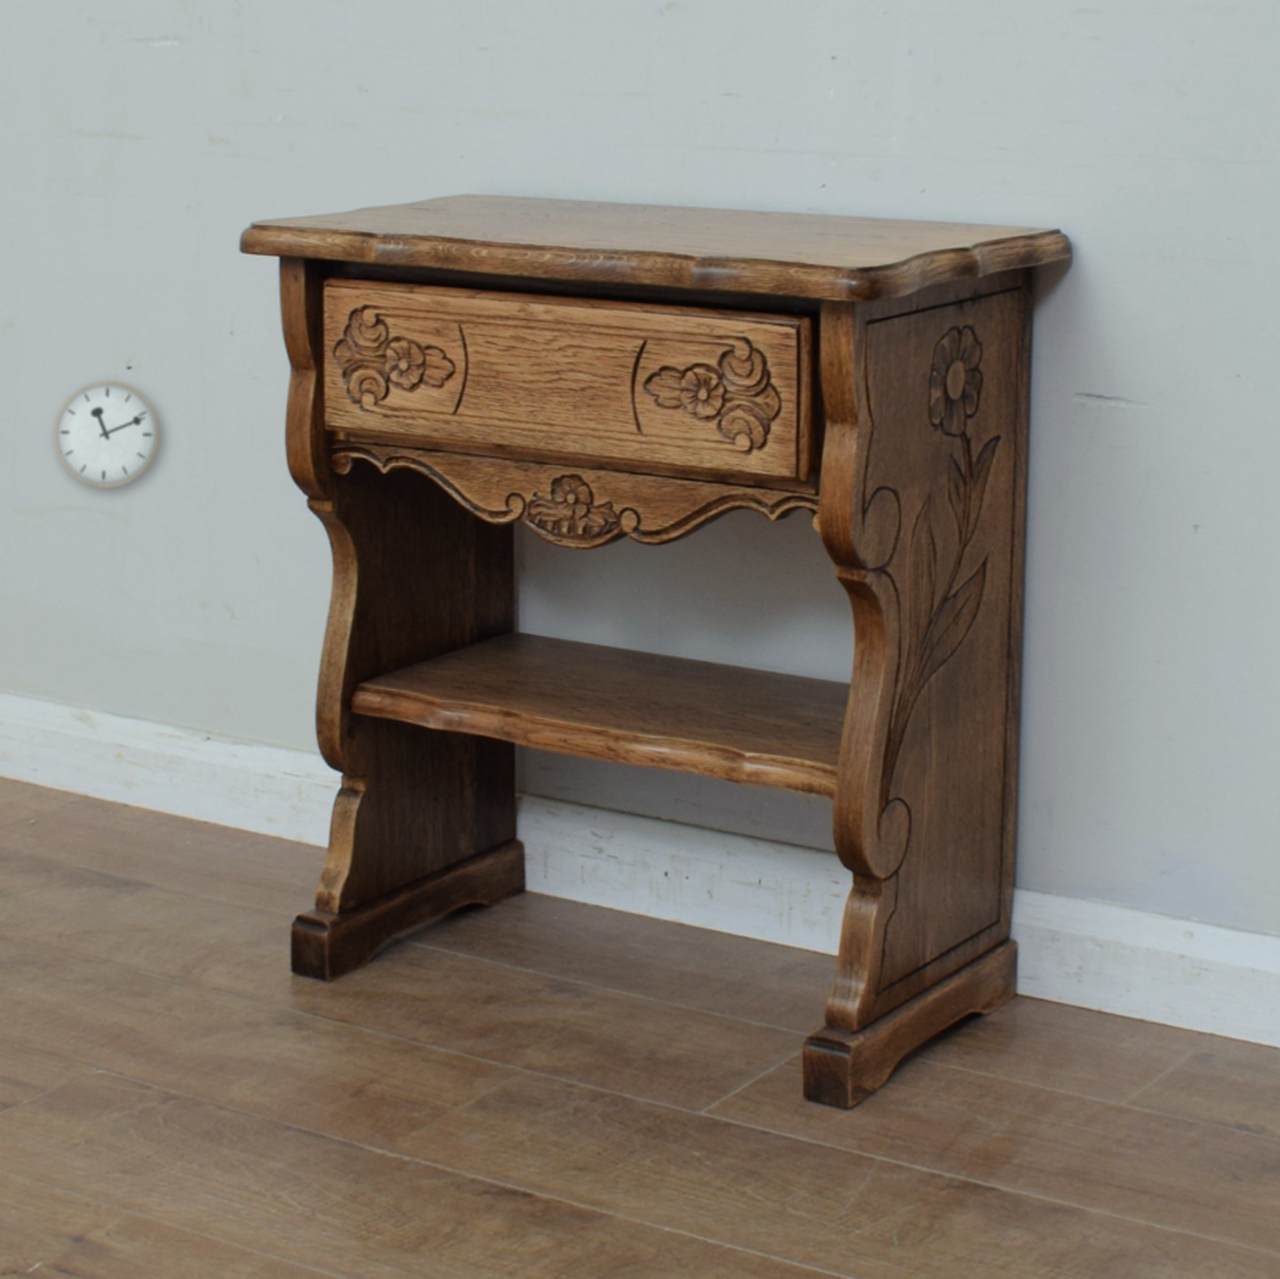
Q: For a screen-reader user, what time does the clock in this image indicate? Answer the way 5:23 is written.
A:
11:11
